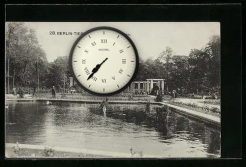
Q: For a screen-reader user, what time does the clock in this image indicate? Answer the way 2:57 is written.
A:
7:37
